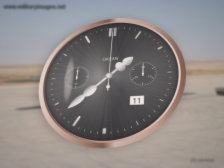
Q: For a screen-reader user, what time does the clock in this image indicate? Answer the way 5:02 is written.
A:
1:38
